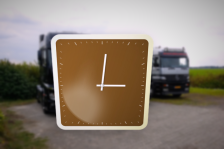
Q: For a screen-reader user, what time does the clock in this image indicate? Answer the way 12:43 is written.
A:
3:01
